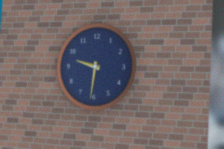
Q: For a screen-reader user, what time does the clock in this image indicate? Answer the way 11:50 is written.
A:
9:31
